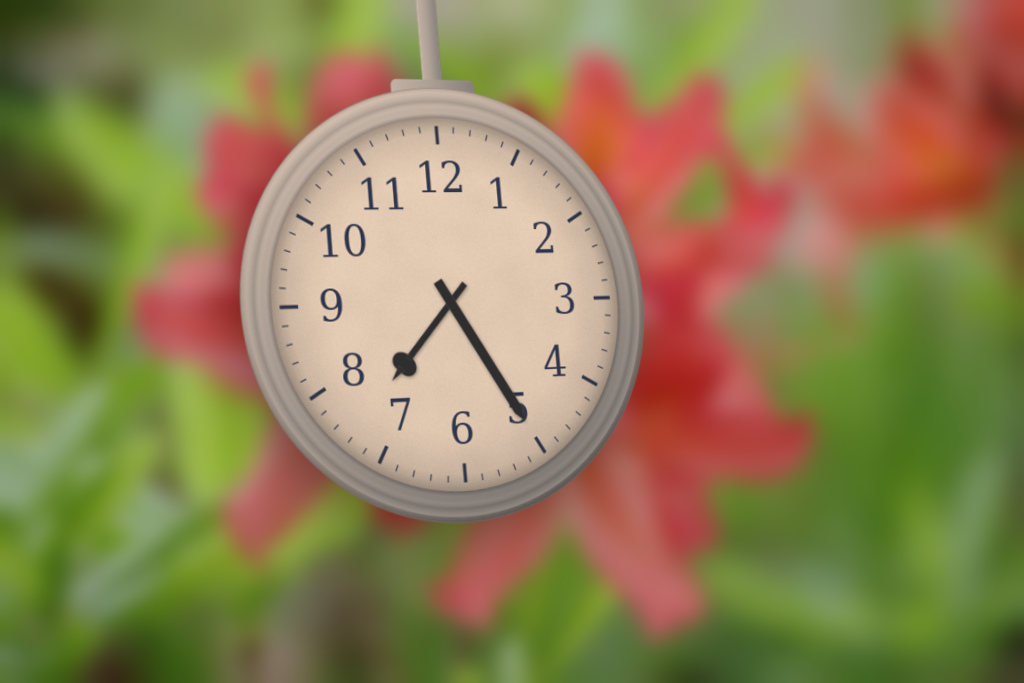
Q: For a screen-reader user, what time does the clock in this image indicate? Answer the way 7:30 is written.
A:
7:25
